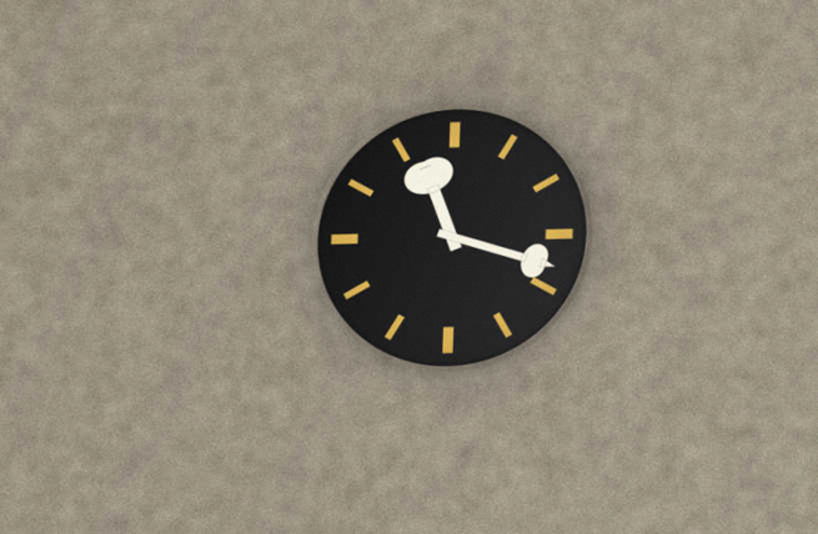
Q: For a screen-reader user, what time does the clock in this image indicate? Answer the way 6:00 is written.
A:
11:18
